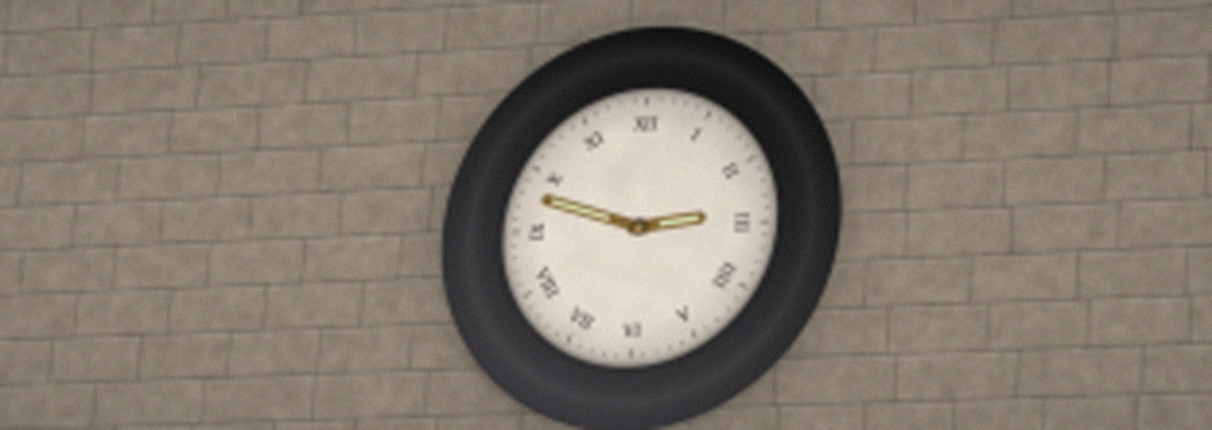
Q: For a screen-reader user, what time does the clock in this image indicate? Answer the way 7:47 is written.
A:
2:48
